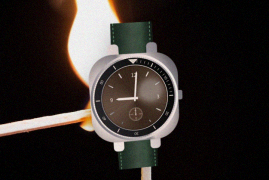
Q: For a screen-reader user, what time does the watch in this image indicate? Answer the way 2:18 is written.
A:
9:01
